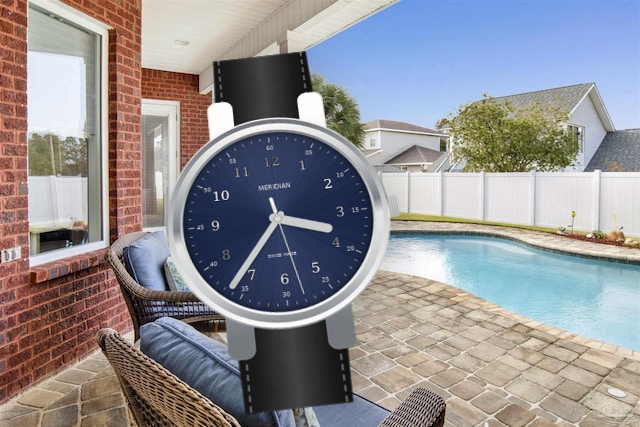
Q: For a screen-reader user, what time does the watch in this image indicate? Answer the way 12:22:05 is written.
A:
3:36:28
